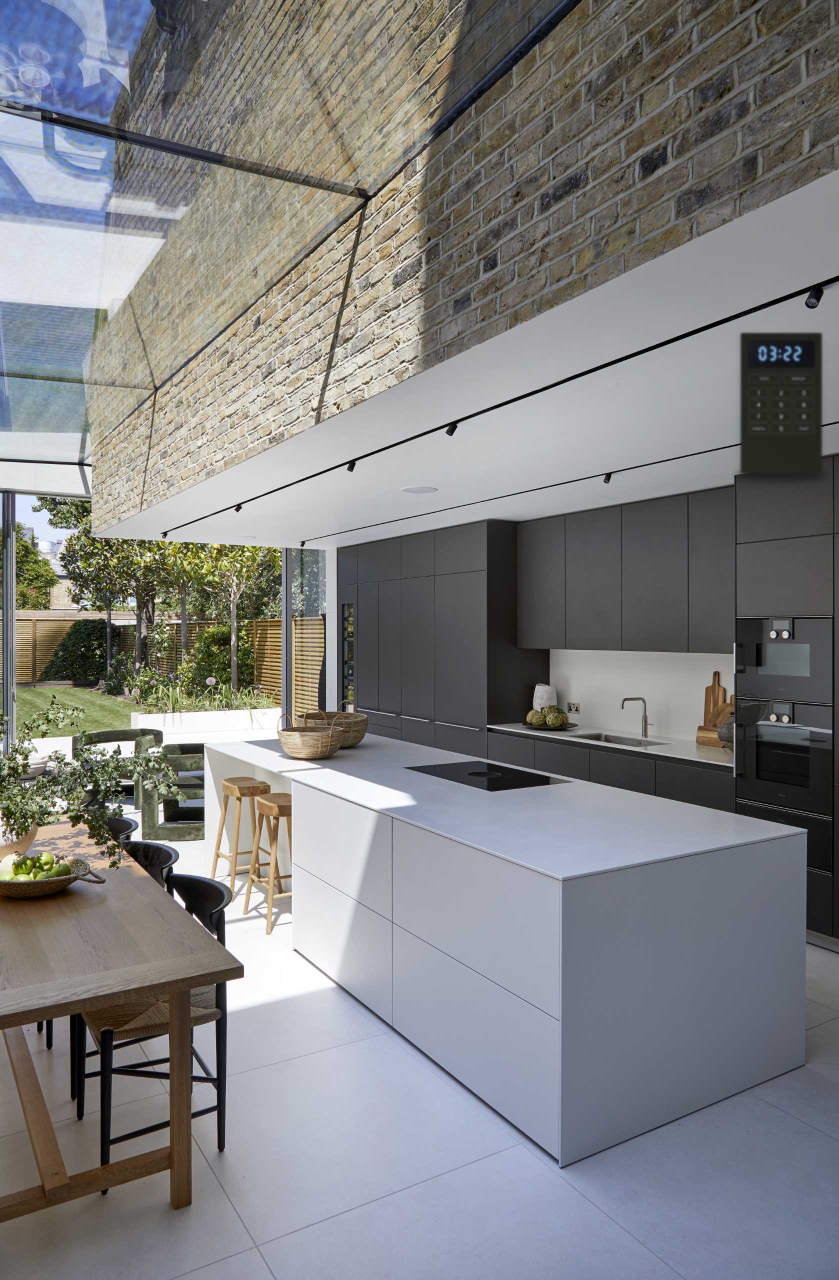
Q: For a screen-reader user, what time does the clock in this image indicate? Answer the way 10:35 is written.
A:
3:22
